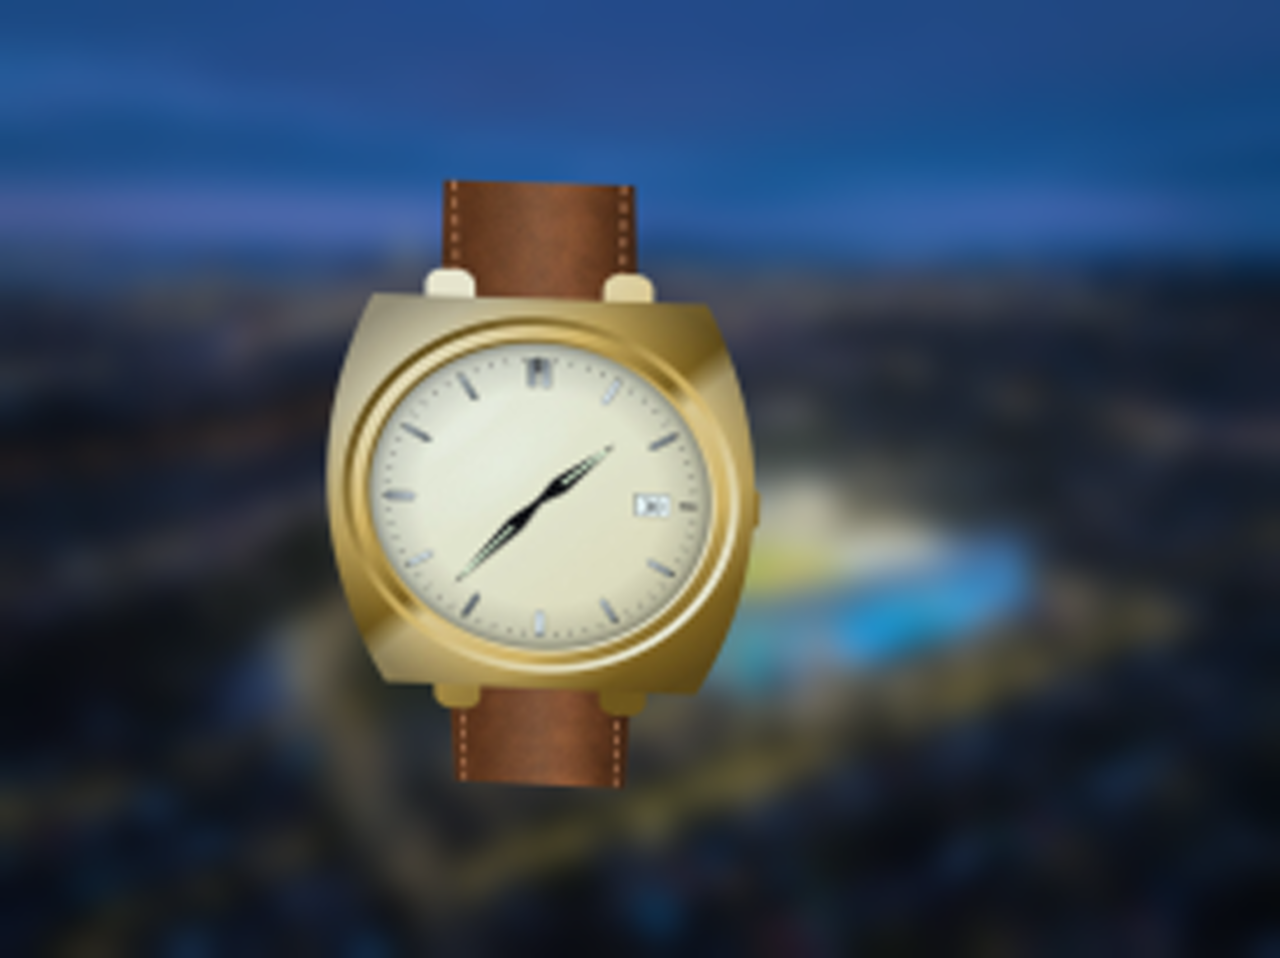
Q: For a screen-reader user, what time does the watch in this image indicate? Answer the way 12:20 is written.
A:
1:37
